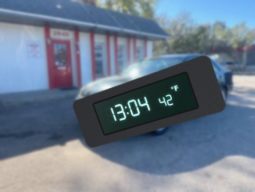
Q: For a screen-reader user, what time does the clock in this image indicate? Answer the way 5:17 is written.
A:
13:04
